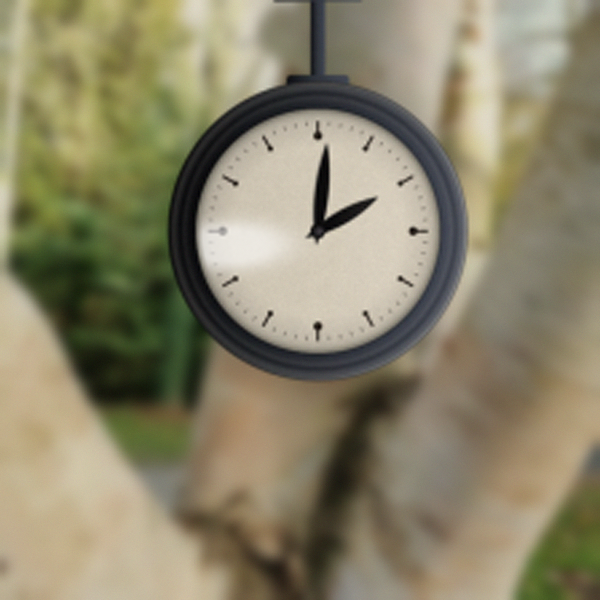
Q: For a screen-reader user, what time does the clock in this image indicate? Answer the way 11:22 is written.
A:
2:01
